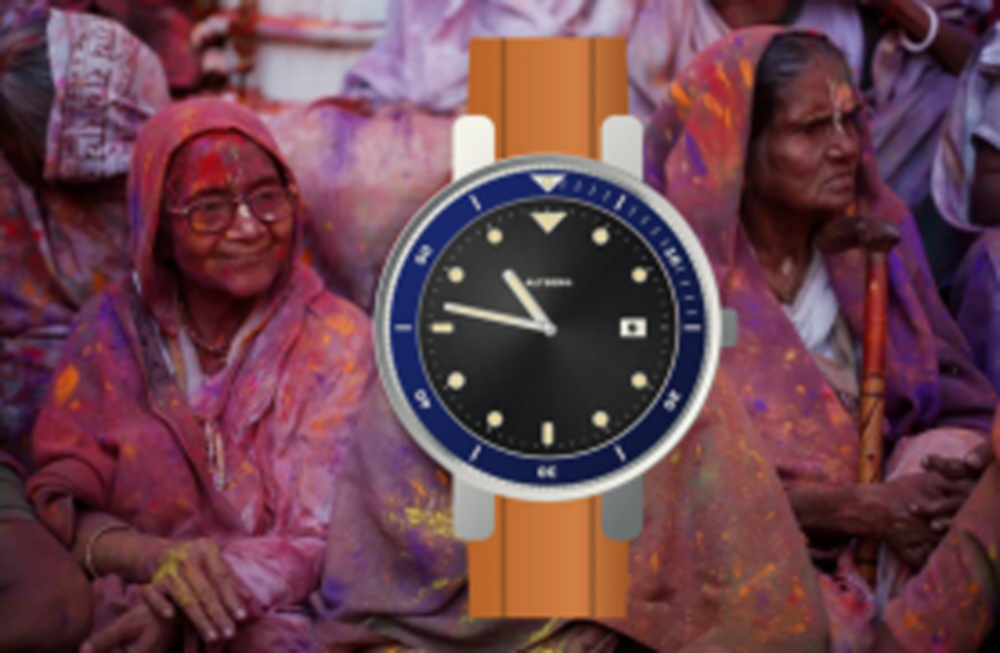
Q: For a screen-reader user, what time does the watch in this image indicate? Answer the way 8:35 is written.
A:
10:47
